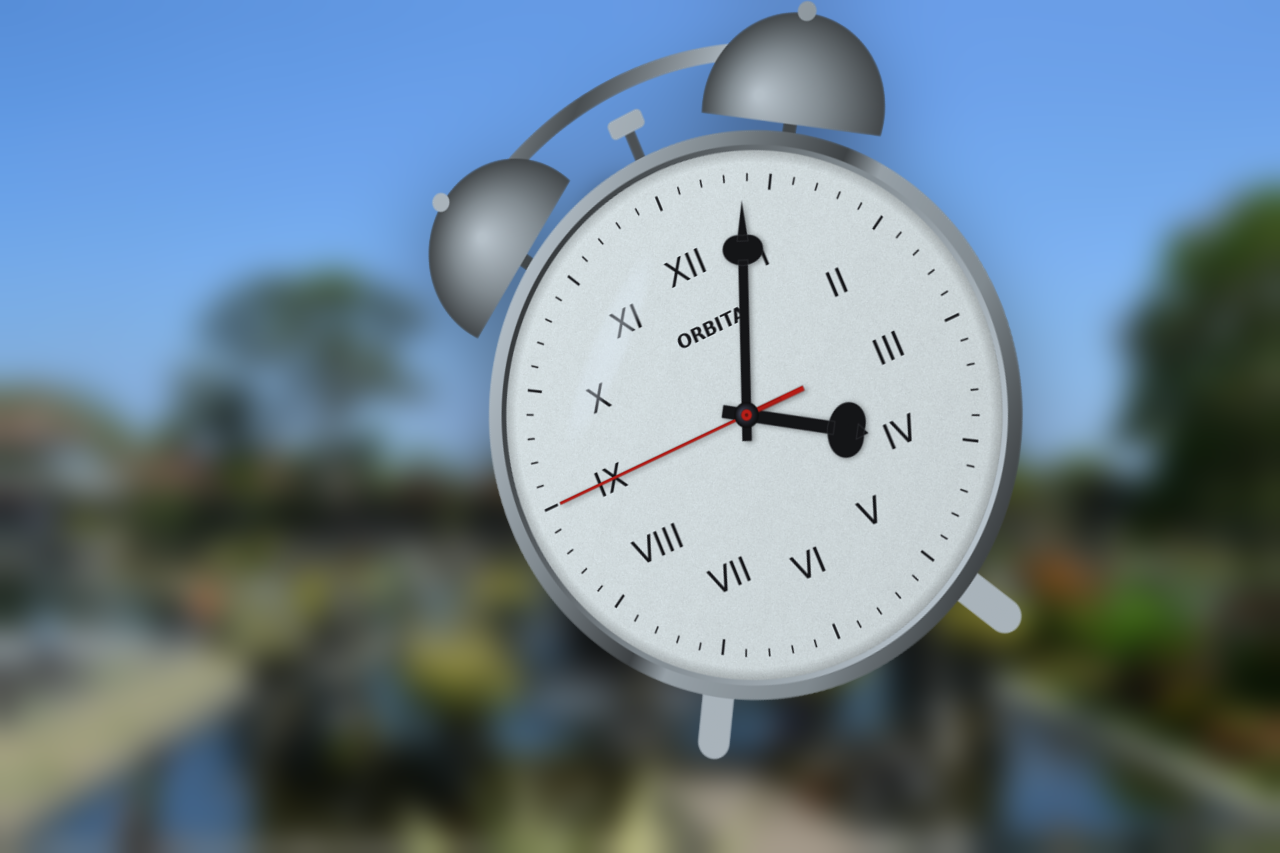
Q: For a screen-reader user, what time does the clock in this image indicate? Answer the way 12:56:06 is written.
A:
4:03:45
